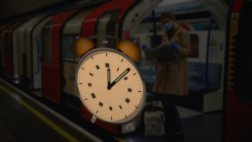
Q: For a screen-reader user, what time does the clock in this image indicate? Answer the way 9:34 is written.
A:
12:08
